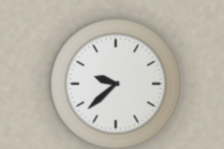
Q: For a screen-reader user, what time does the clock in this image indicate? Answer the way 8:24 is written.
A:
9:38
